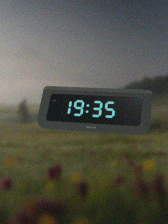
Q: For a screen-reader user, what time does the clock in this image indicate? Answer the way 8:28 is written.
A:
19:35
